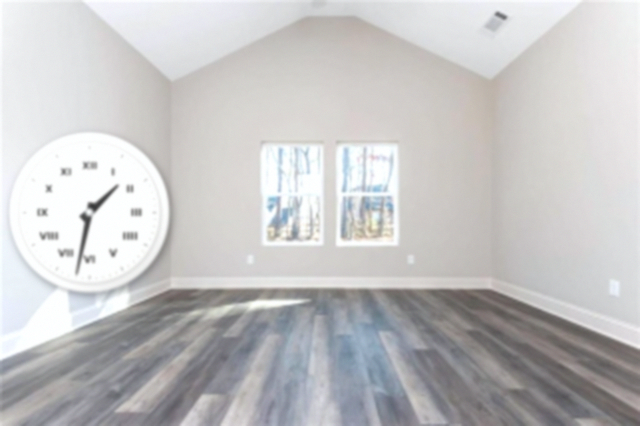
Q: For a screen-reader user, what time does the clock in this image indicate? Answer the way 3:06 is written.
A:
1:32
